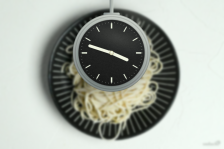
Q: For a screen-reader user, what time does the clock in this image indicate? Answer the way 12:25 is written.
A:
3:48
